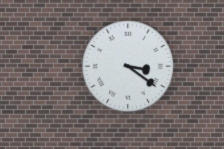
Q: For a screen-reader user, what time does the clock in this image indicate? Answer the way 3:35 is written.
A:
3:21
